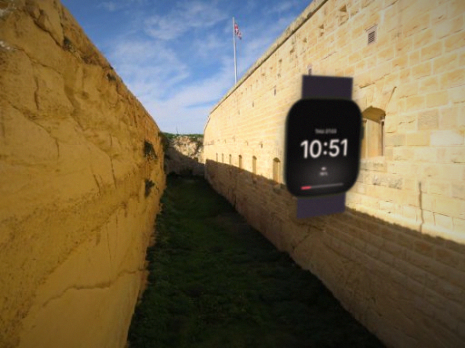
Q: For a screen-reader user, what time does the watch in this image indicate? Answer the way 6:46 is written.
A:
10:51
